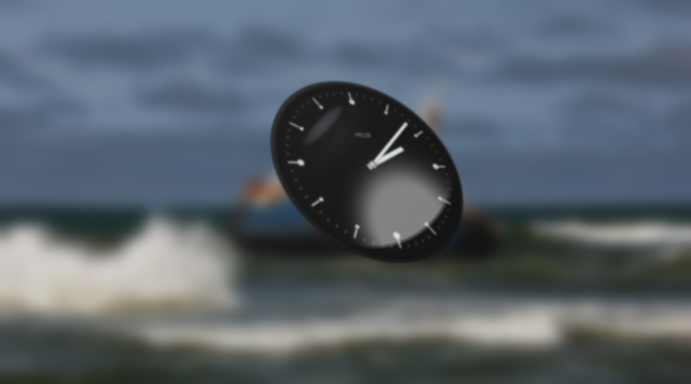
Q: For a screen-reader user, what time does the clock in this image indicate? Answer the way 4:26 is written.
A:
2:08
